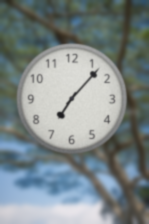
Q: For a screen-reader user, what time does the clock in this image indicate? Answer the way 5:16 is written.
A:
7:07
